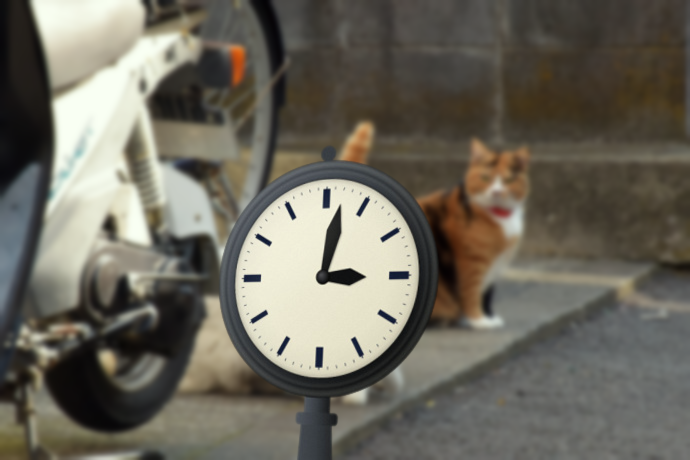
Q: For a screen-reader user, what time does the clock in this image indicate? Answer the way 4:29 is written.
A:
3:02
